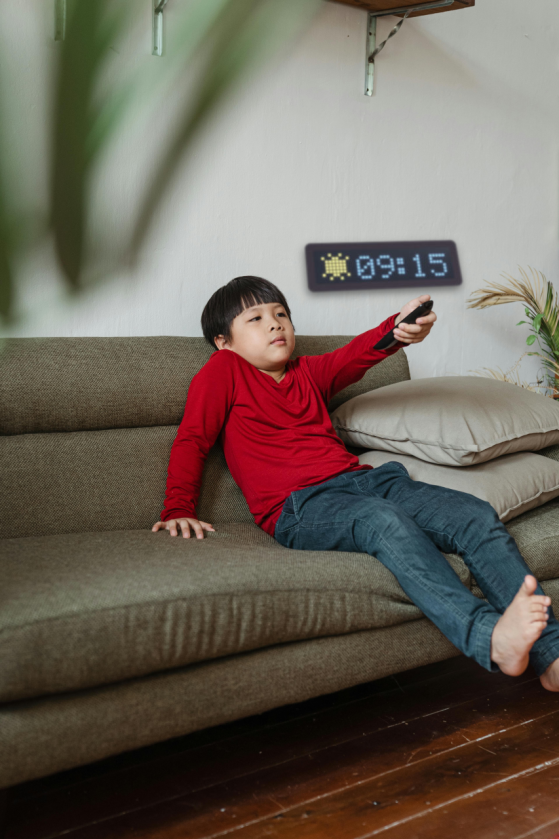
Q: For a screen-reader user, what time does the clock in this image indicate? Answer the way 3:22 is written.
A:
9:15
